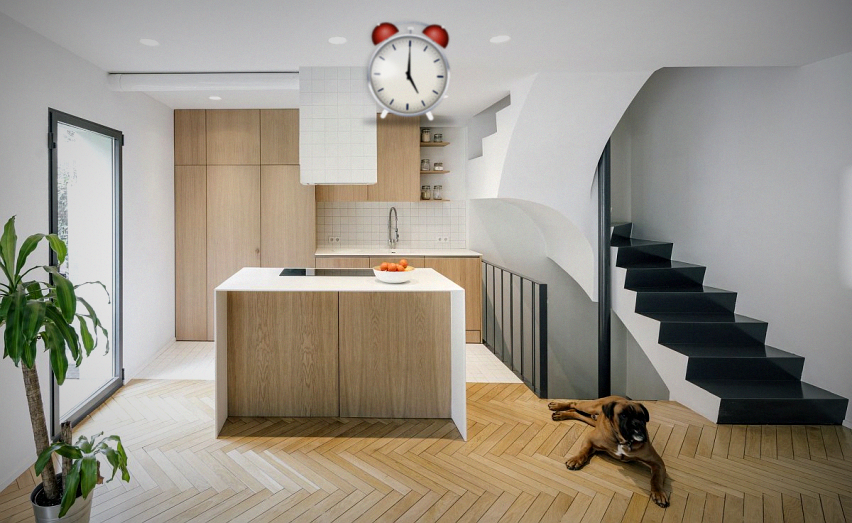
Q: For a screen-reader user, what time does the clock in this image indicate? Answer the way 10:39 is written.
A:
5:00
